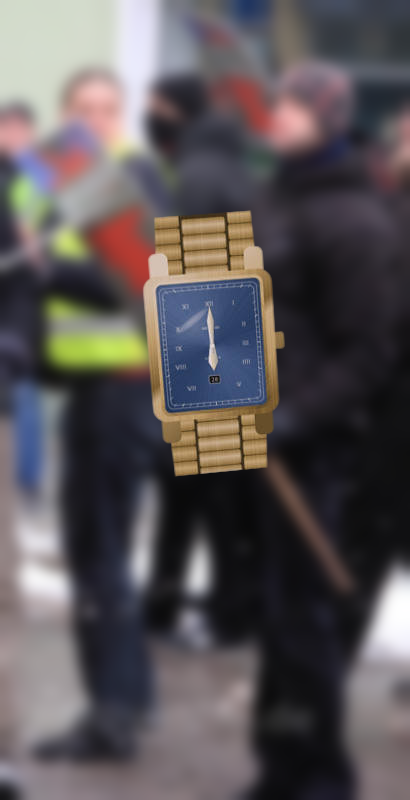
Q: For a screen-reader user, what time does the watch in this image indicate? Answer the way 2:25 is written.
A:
6:00
